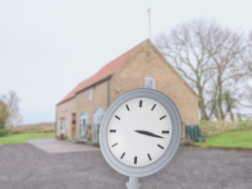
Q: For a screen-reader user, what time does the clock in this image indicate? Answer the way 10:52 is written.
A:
3:17
